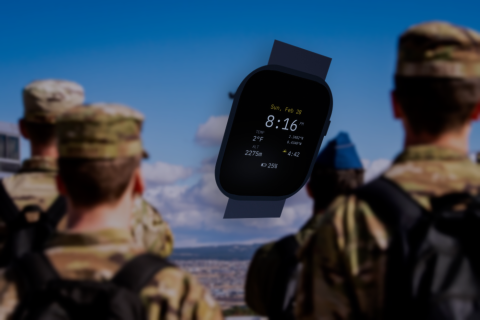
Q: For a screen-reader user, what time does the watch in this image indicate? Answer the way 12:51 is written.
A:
8:16
